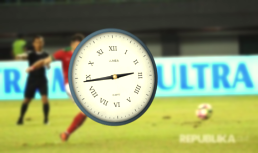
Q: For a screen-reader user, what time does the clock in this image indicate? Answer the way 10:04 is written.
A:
2:44
